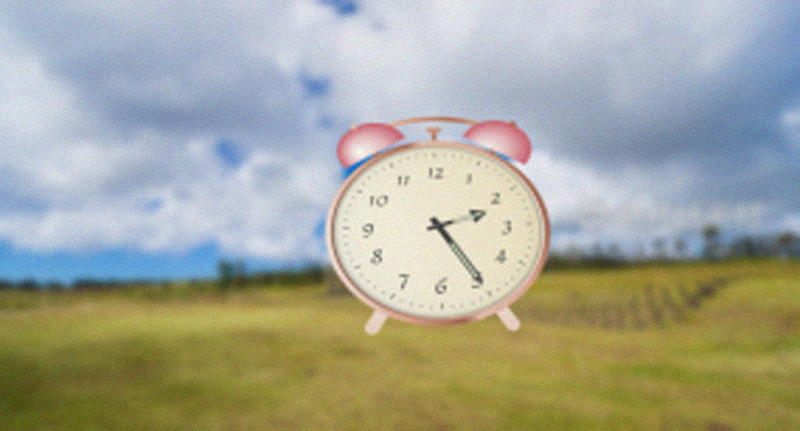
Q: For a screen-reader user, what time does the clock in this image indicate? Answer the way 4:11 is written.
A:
2:25
